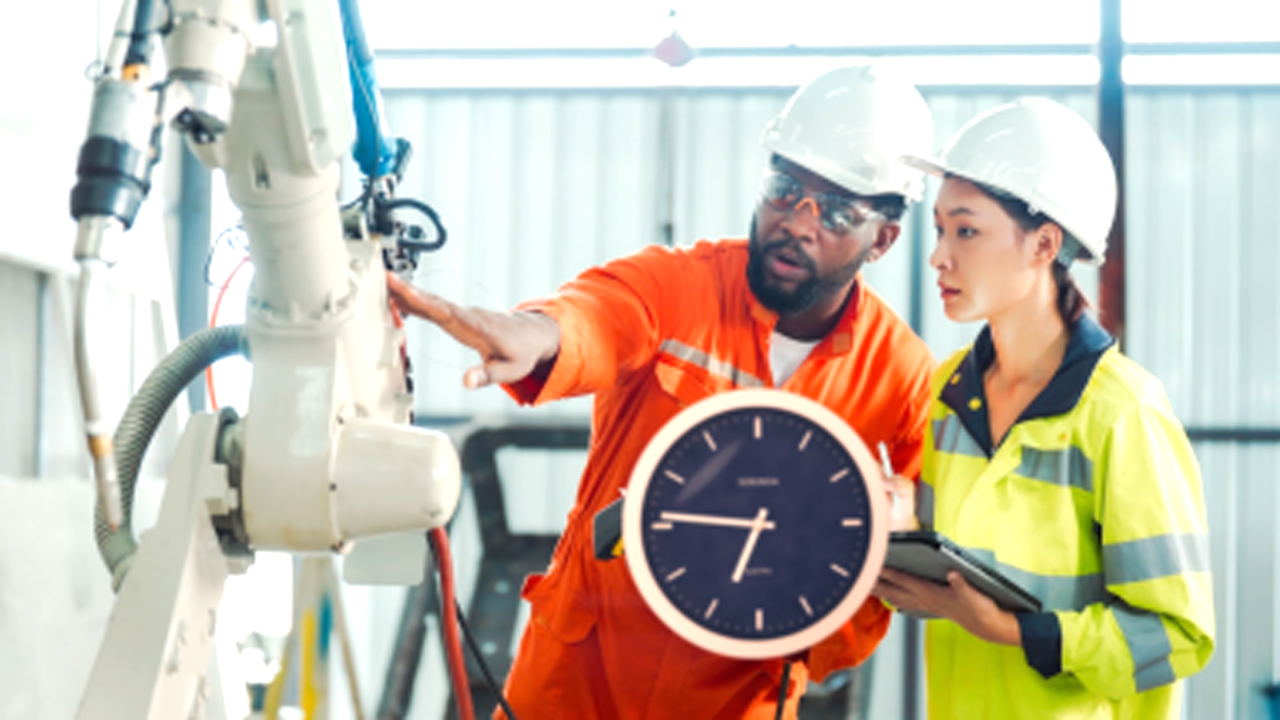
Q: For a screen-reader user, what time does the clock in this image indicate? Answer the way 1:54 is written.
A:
6:46
